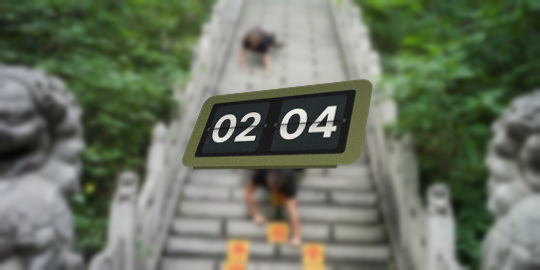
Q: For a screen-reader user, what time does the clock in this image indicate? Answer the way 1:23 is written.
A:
2:04
